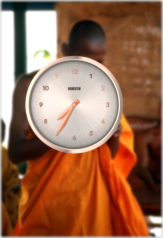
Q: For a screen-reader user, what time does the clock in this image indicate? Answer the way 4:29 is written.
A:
7:35
